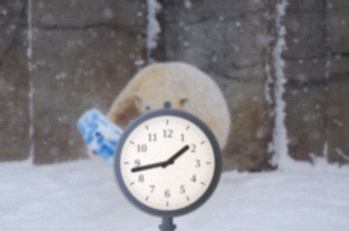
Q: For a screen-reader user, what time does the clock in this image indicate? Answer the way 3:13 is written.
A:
1:43
